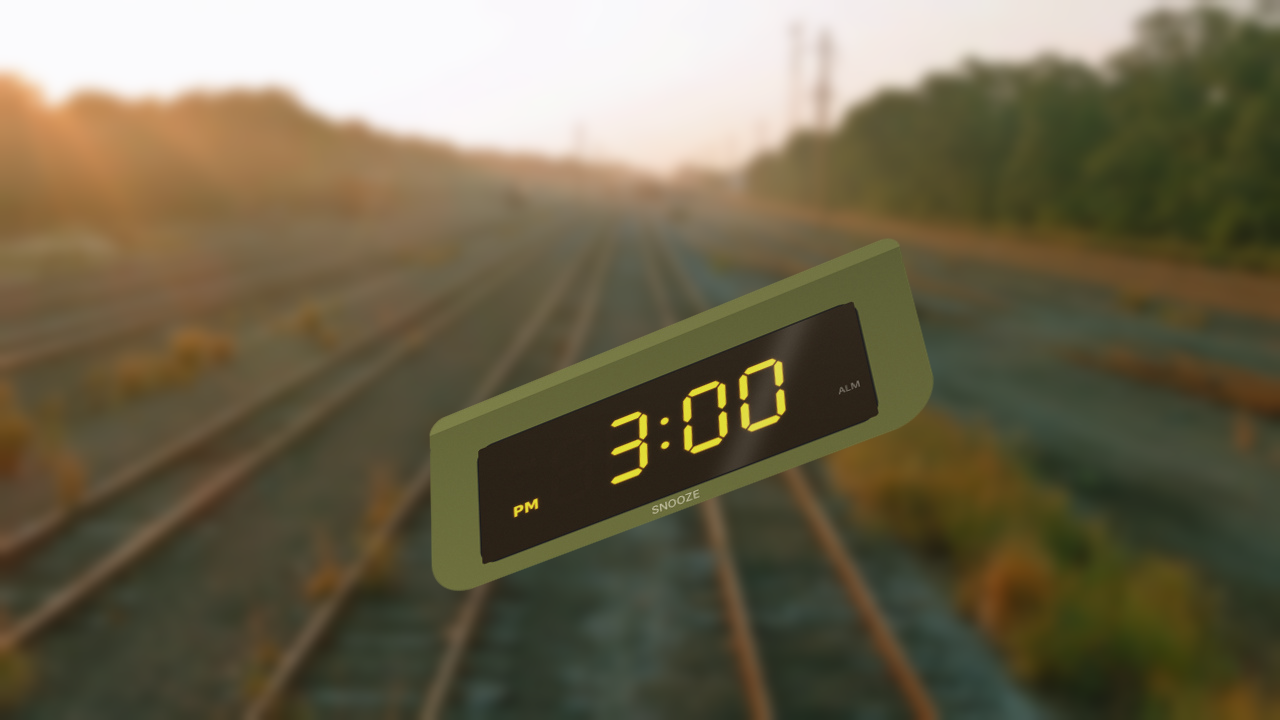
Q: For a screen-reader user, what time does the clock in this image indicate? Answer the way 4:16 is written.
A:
3:00
